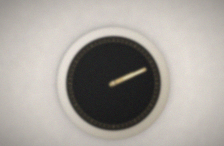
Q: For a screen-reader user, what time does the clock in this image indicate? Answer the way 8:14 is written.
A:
2:11
